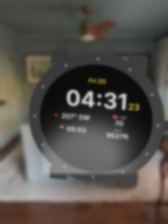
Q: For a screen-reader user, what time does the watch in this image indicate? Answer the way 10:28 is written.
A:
4:31
